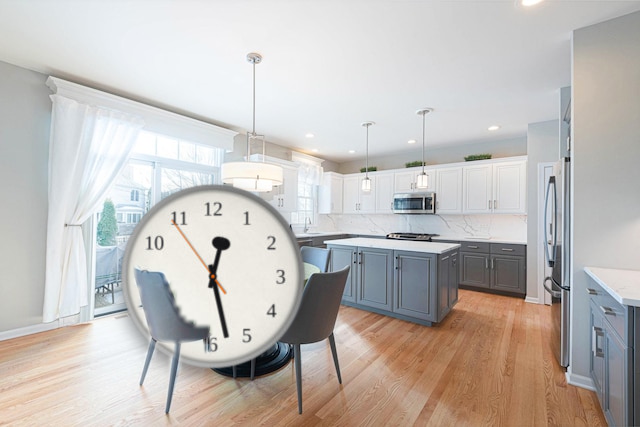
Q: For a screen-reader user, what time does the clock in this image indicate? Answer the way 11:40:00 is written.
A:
12:27:54
